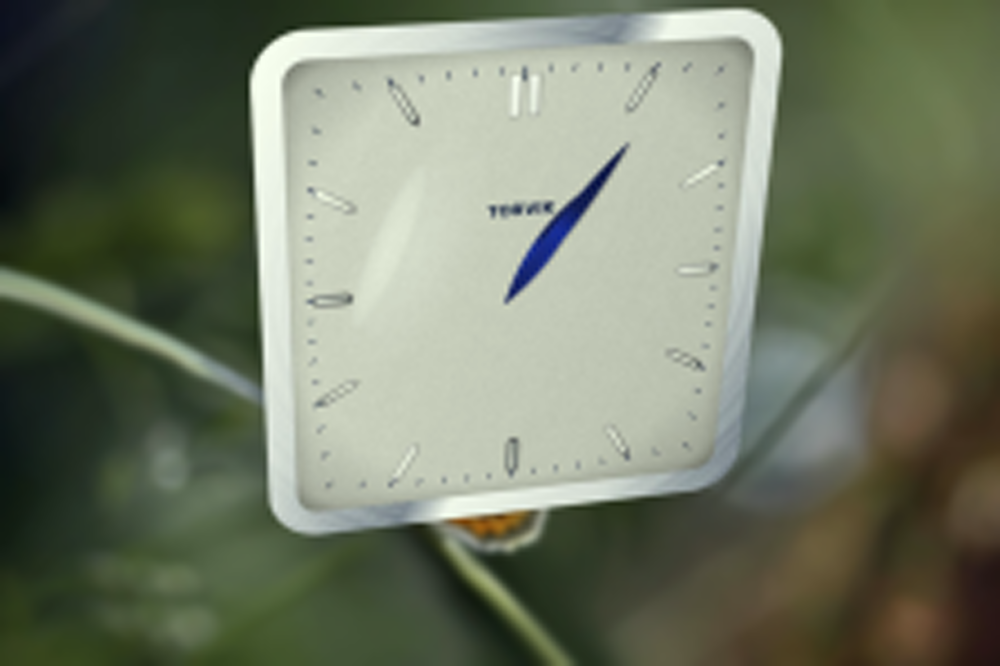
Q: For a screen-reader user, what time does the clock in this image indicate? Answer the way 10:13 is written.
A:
1:06
